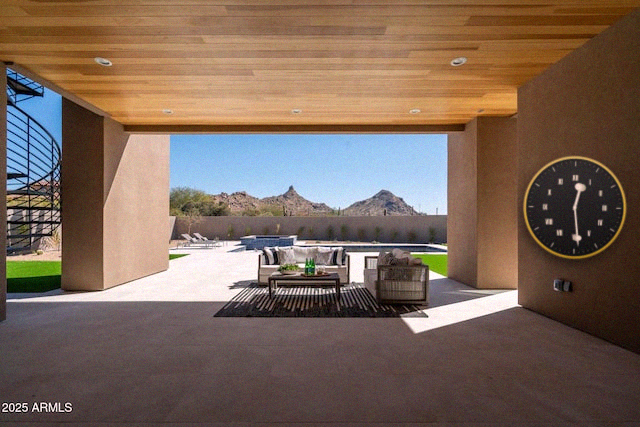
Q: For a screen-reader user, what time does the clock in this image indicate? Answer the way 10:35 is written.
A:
12:29
